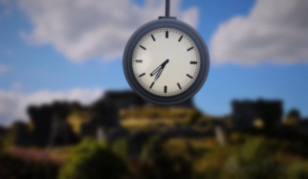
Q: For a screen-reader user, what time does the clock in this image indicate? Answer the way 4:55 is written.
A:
7:35
